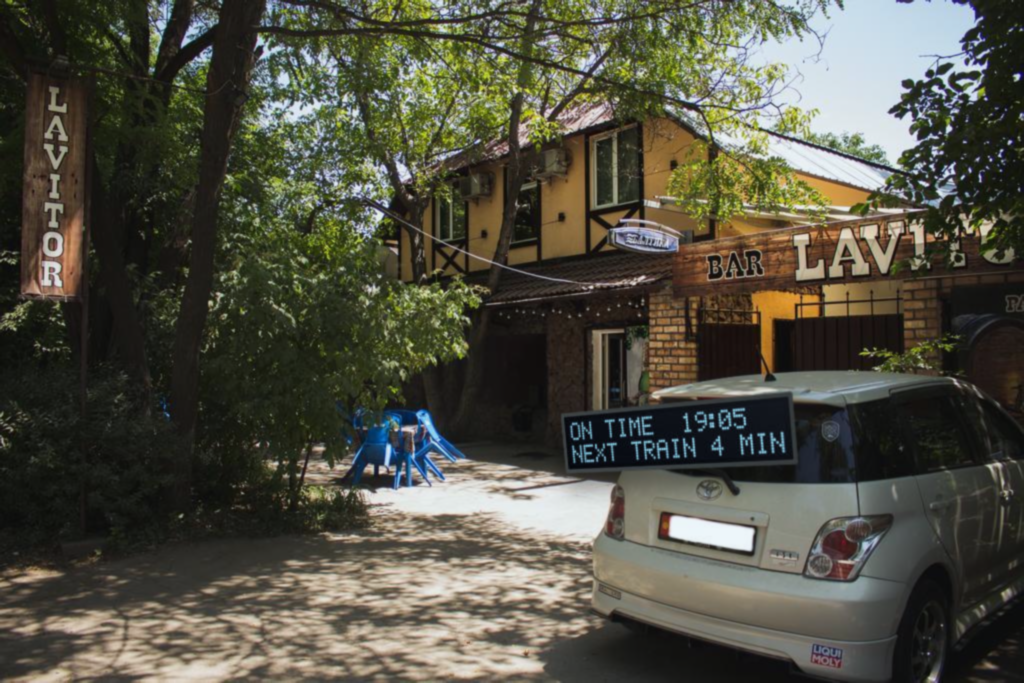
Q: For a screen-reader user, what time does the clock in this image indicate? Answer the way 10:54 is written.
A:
19:05
